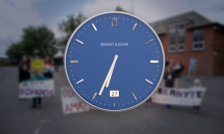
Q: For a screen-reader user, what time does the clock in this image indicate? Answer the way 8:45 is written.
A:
6:34
